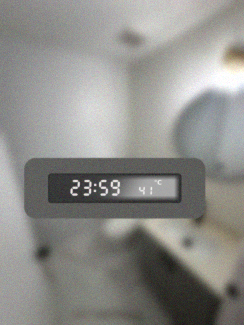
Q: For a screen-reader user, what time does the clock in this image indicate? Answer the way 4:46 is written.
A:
23:59
